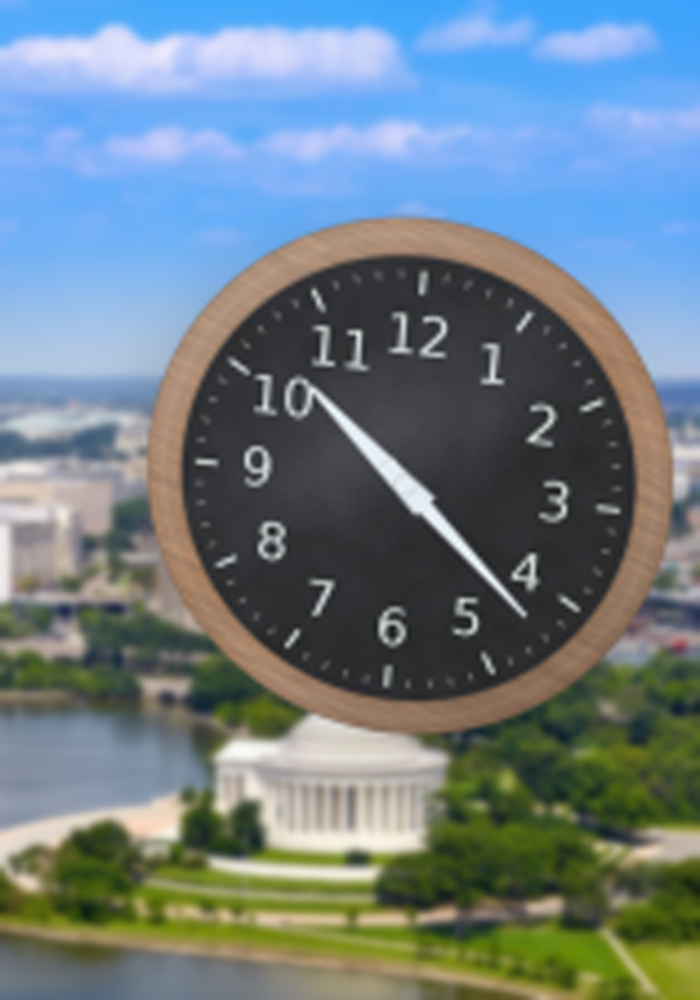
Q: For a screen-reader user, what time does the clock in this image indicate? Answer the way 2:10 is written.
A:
10:22
